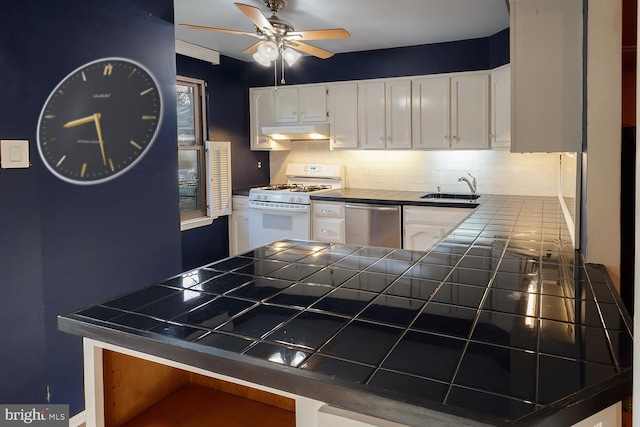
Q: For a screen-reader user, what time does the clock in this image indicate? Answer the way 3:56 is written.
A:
8:26
